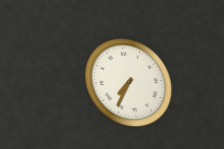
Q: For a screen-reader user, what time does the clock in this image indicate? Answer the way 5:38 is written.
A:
7:36
